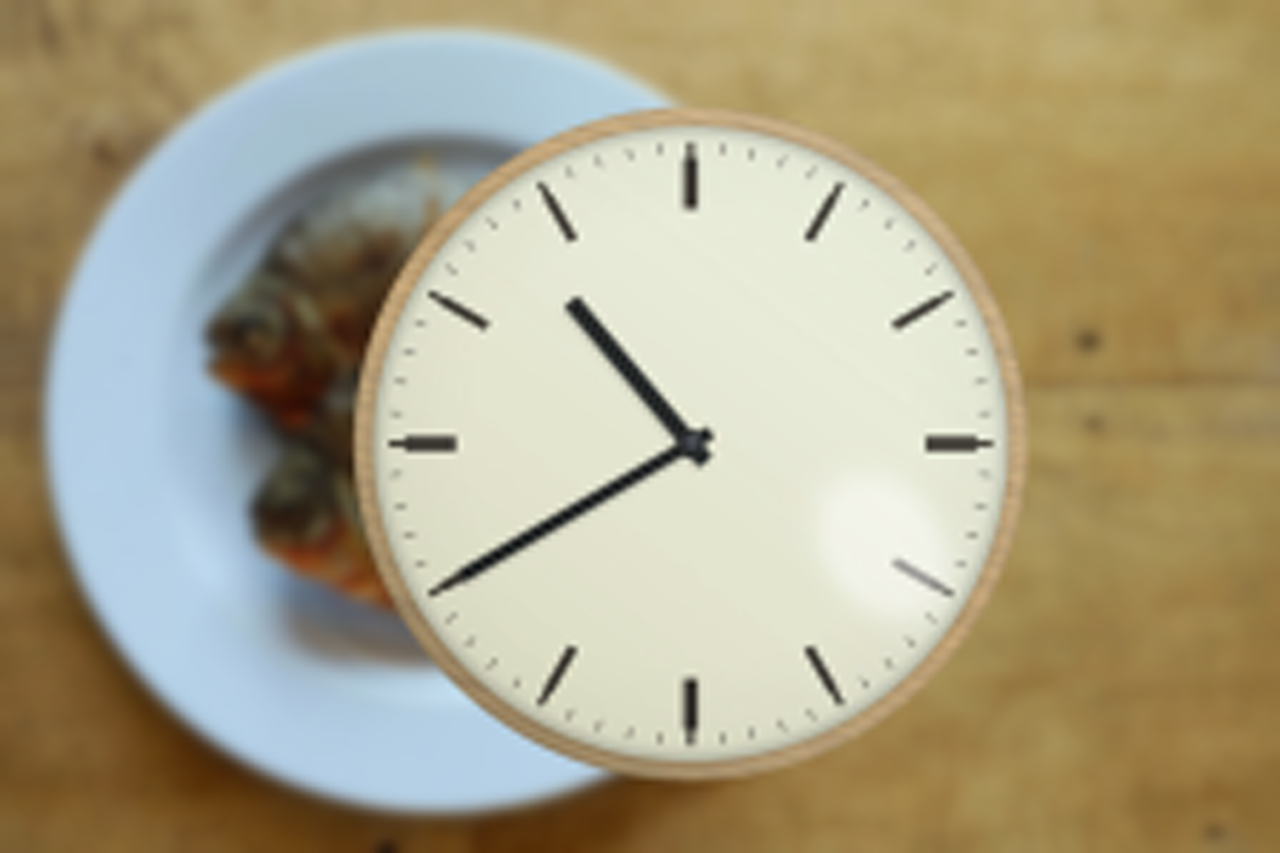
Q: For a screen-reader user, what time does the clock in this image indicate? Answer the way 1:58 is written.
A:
10:40
